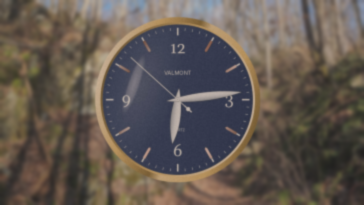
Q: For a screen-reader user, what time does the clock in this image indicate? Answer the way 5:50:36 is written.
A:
6:13:52
